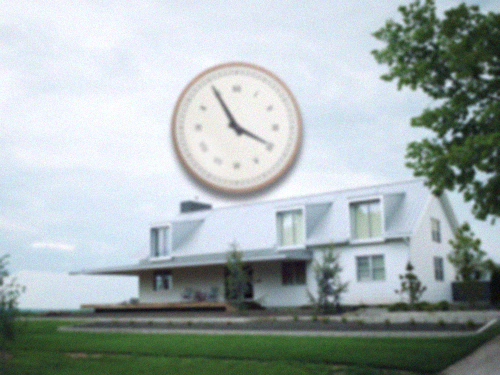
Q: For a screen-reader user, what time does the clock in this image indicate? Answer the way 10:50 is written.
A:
3:55
